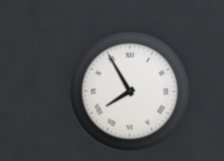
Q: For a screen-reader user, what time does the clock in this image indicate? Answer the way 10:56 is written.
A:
7:55
